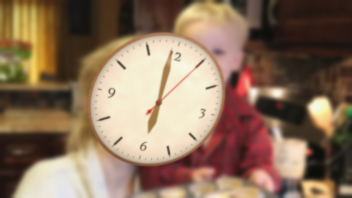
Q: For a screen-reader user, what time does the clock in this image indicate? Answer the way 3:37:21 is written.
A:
5:59:05
